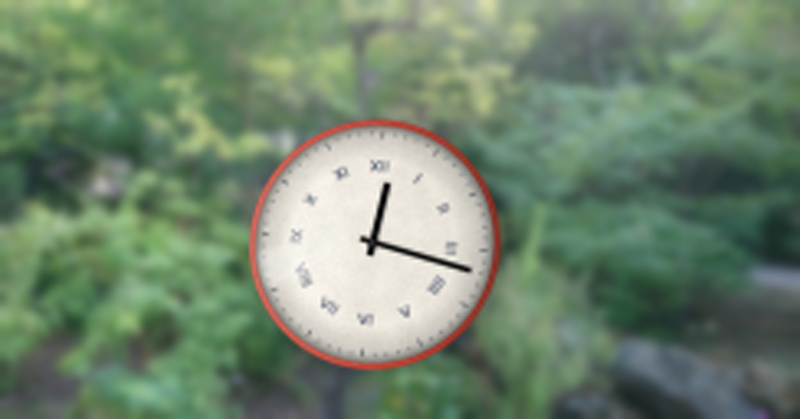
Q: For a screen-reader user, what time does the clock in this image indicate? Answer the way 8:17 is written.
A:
12:17
